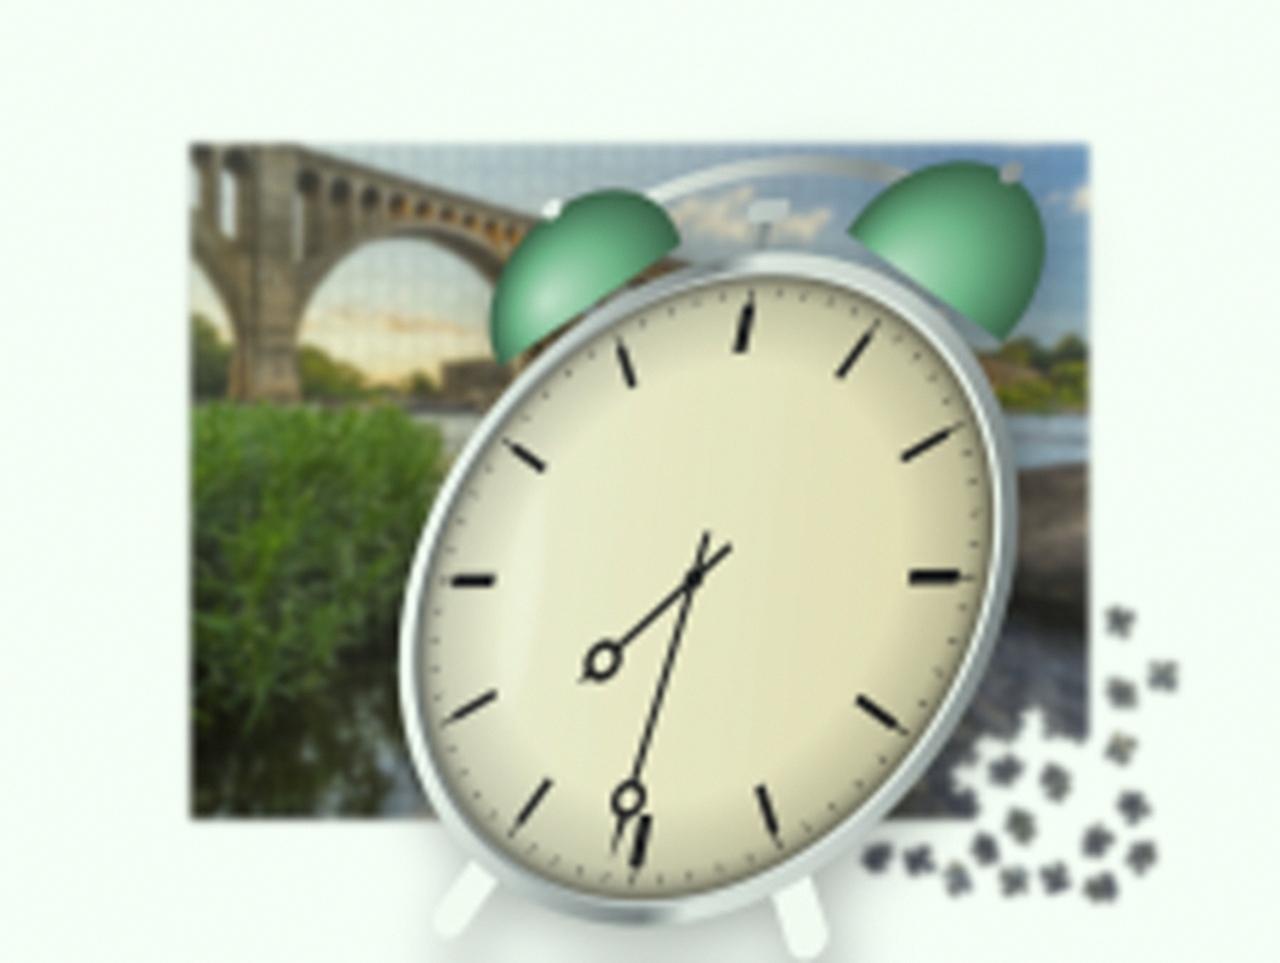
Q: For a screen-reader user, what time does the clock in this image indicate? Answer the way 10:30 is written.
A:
7:31
